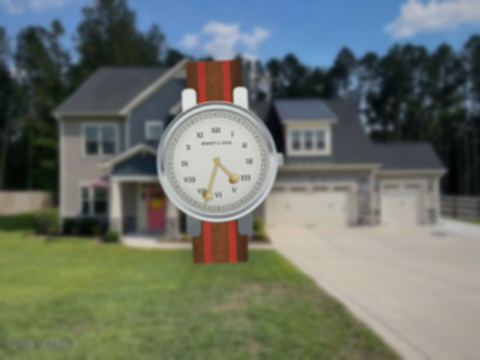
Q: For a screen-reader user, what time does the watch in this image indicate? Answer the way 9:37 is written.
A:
4:33
